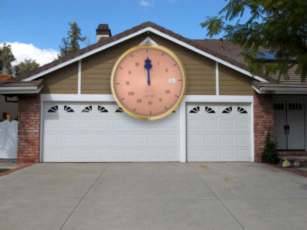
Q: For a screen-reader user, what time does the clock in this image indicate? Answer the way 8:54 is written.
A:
12:00
